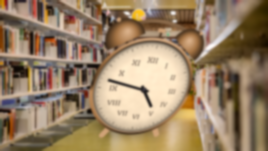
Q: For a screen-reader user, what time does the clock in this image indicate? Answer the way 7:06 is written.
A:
4:47
